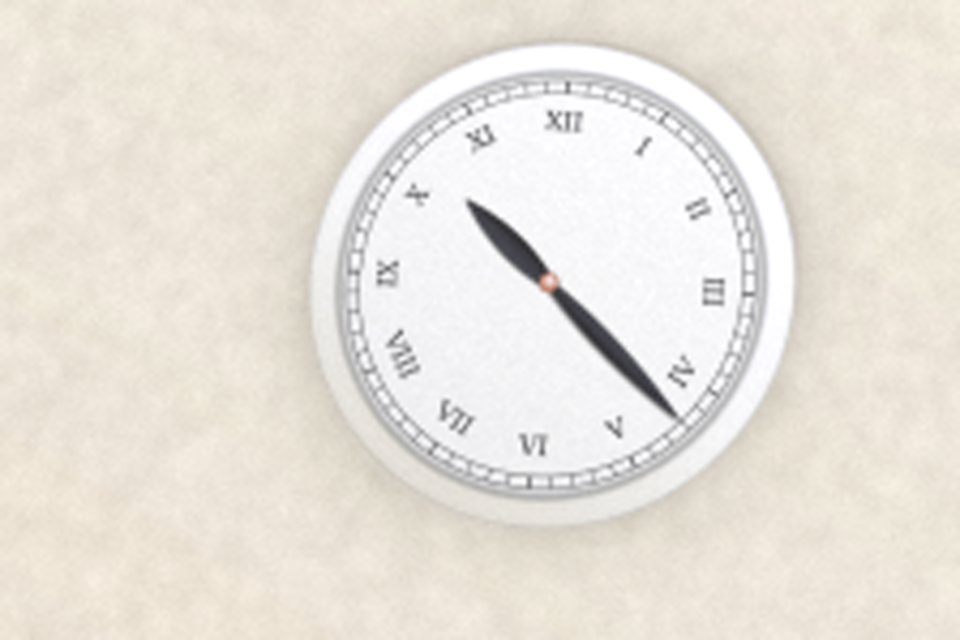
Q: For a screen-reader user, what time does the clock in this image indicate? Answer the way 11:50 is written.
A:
10:22
